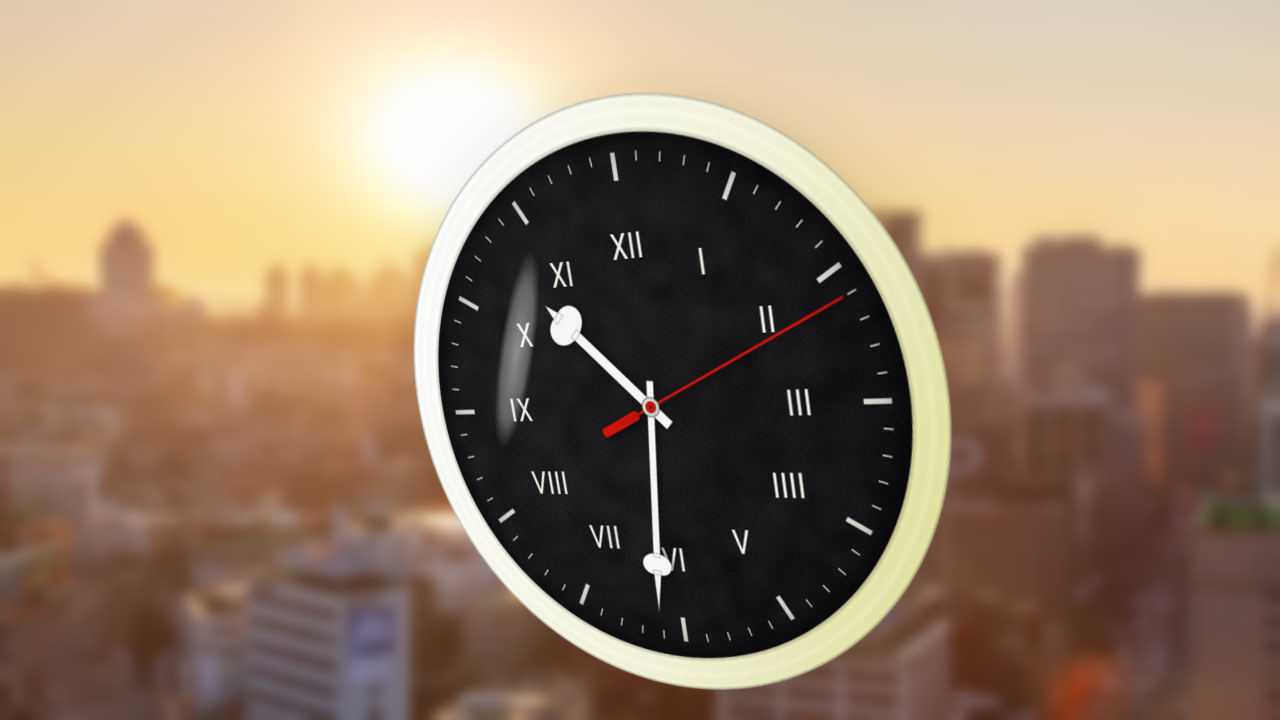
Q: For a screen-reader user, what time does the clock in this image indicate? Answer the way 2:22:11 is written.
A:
10:31:11
